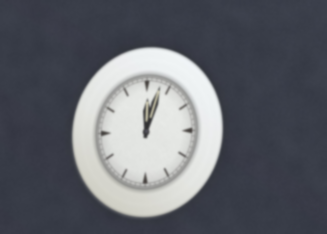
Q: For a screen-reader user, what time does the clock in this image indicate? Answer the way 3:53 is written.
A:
12:03
